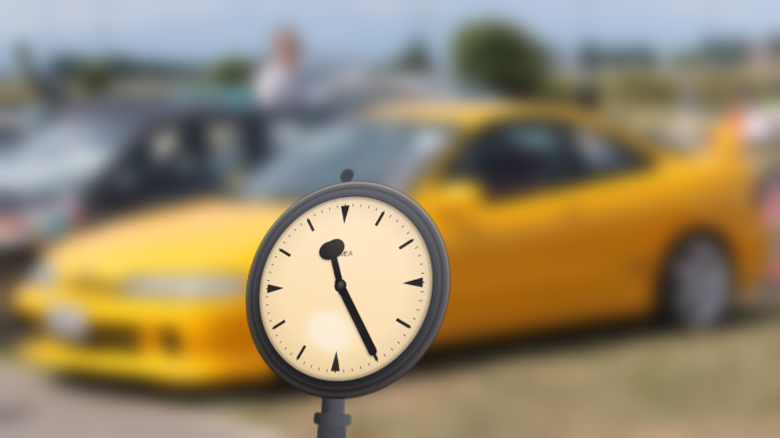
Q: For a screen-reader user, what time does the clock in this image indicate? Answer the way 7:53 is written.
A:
11:25
